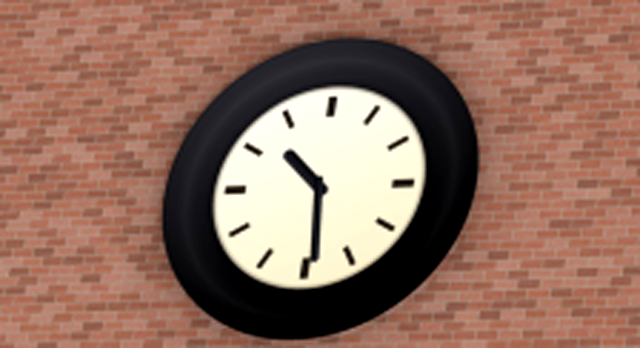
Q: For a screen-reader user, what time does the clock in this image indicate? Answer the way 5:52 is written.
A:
10:29
